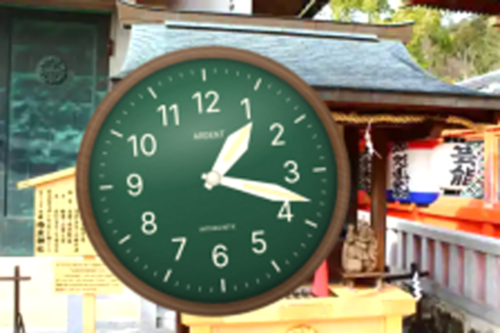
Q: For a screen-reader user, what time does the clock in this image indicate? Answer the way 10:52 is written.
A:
1:18
